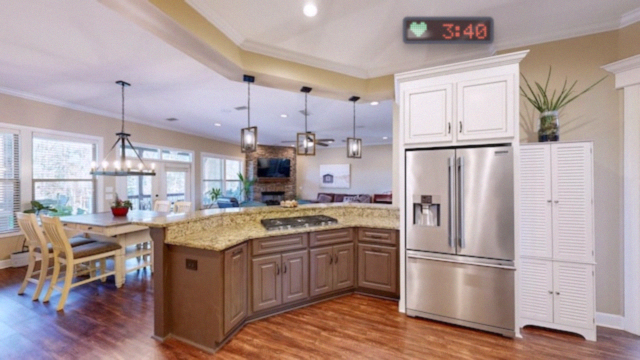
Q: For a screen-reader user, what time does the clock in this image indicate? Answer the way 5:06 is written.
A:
3:40
